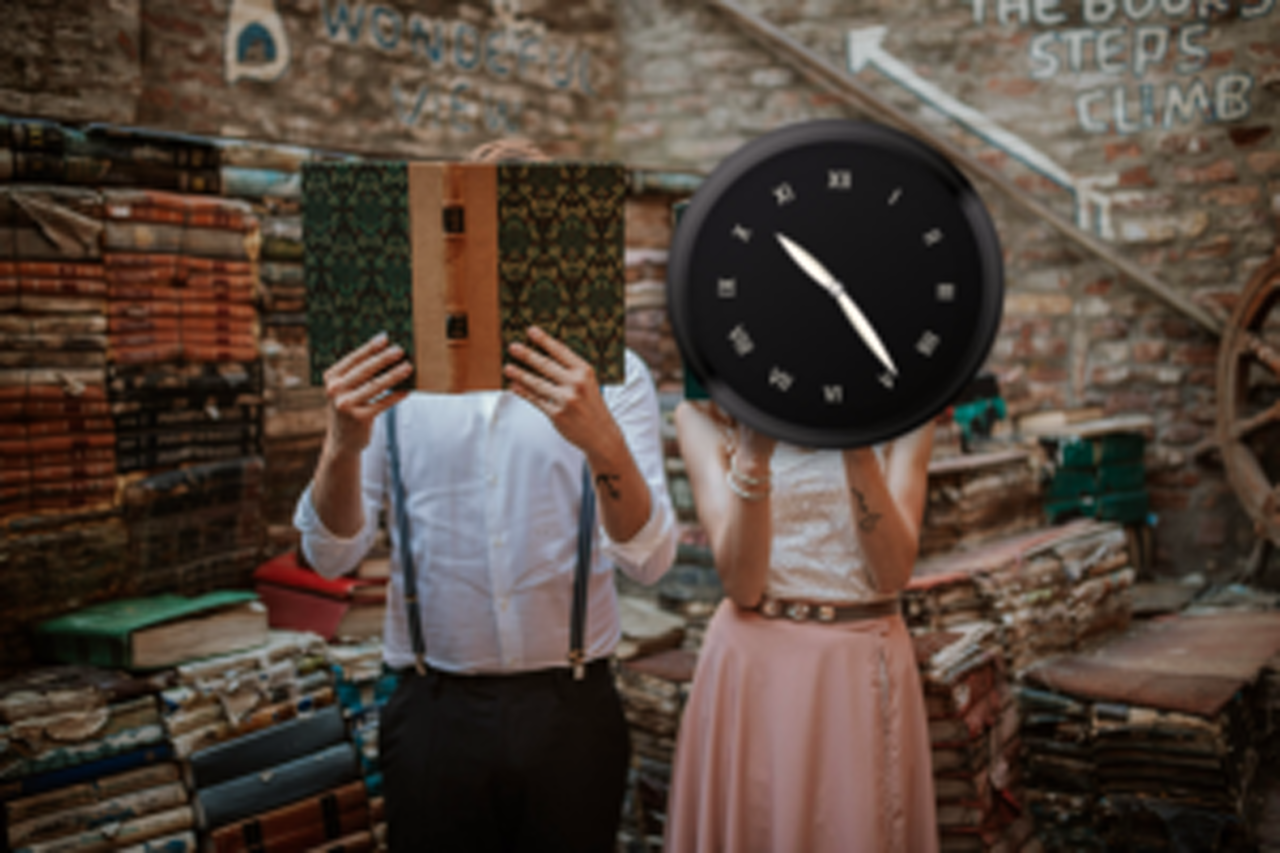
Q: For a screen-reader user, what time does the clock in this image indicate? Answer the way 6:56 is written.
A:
10:24
